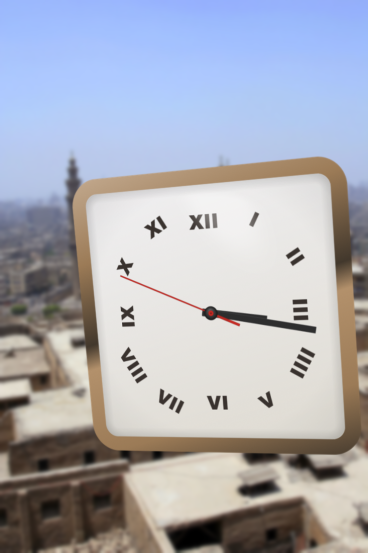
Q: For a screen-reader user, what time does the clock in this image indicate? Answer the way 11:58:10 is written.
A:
3:16:49
